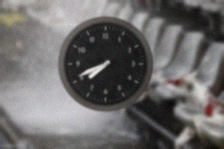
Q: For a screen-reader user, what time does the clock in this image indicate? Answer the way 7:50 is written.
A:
7:41
